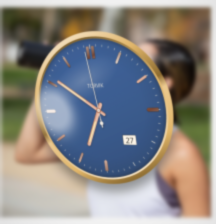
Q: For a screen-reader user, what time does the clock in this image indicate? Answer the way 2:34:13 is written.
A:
6:50:59
